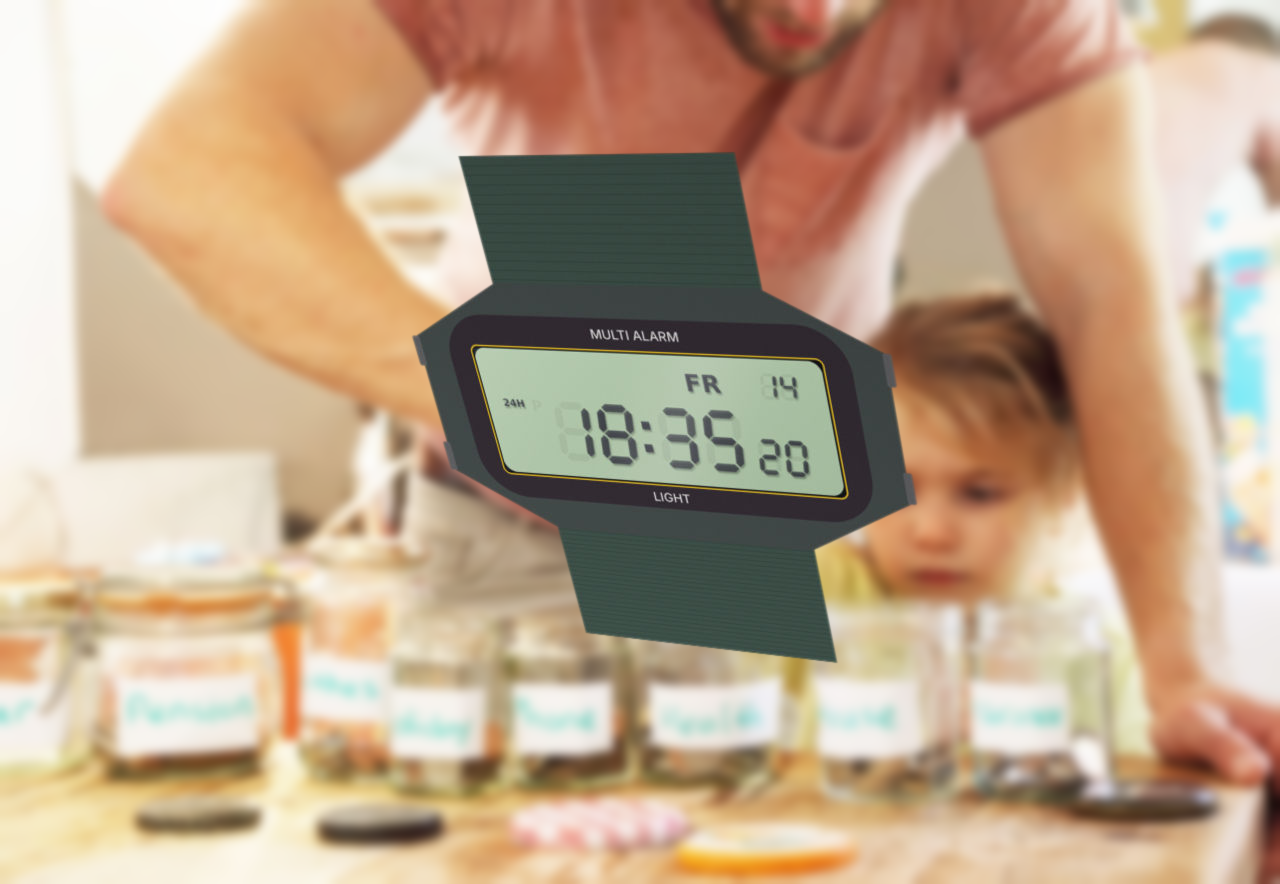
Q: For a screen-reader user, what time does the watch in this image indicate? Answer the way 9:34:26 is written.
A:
18:35:20
